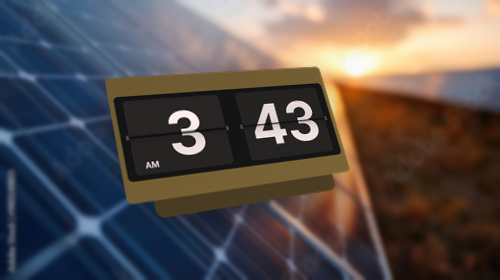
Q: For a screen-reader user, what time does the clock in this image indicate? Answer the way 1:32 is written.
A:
3:43
